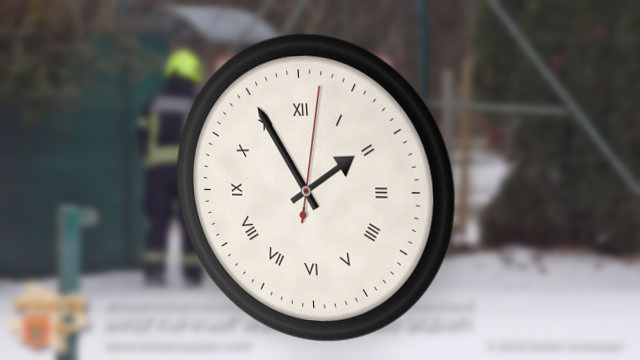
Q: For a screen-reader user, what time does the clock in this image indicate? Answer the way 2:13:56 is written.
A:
1:55:02
